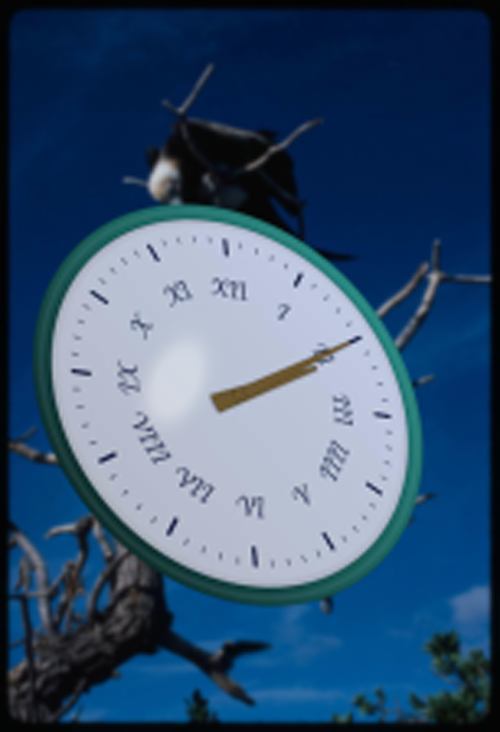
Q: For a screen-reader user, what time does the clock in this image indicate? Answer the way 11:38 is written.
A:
2:10
